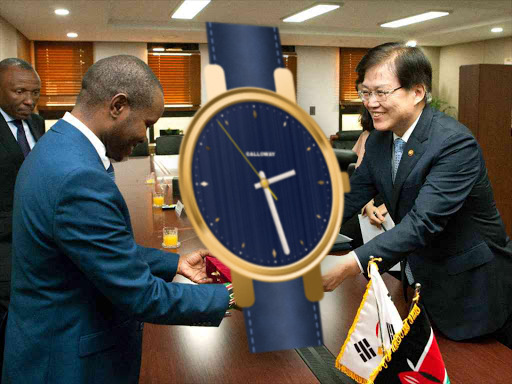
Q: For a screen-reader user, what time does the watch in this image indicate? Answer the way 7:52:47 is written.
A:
2:27:54
